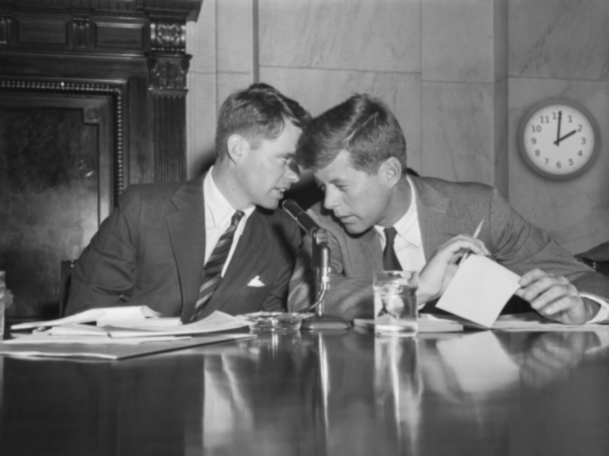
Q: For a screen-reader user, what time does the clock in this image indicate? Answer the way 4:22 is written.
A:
2:01
